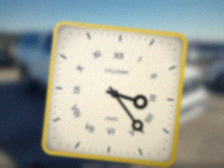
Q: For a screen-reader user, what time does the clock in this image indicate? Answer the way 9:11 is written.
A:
3:23
